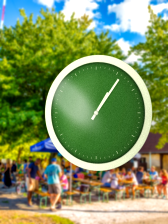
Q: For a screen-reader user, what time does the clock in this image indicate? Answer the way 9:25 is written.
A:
1:06
